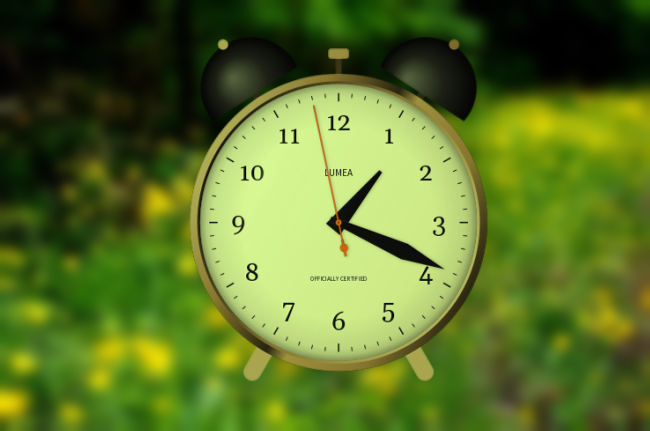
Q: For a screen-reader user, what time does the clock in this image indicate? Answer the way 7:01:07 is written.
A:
1:18:58
